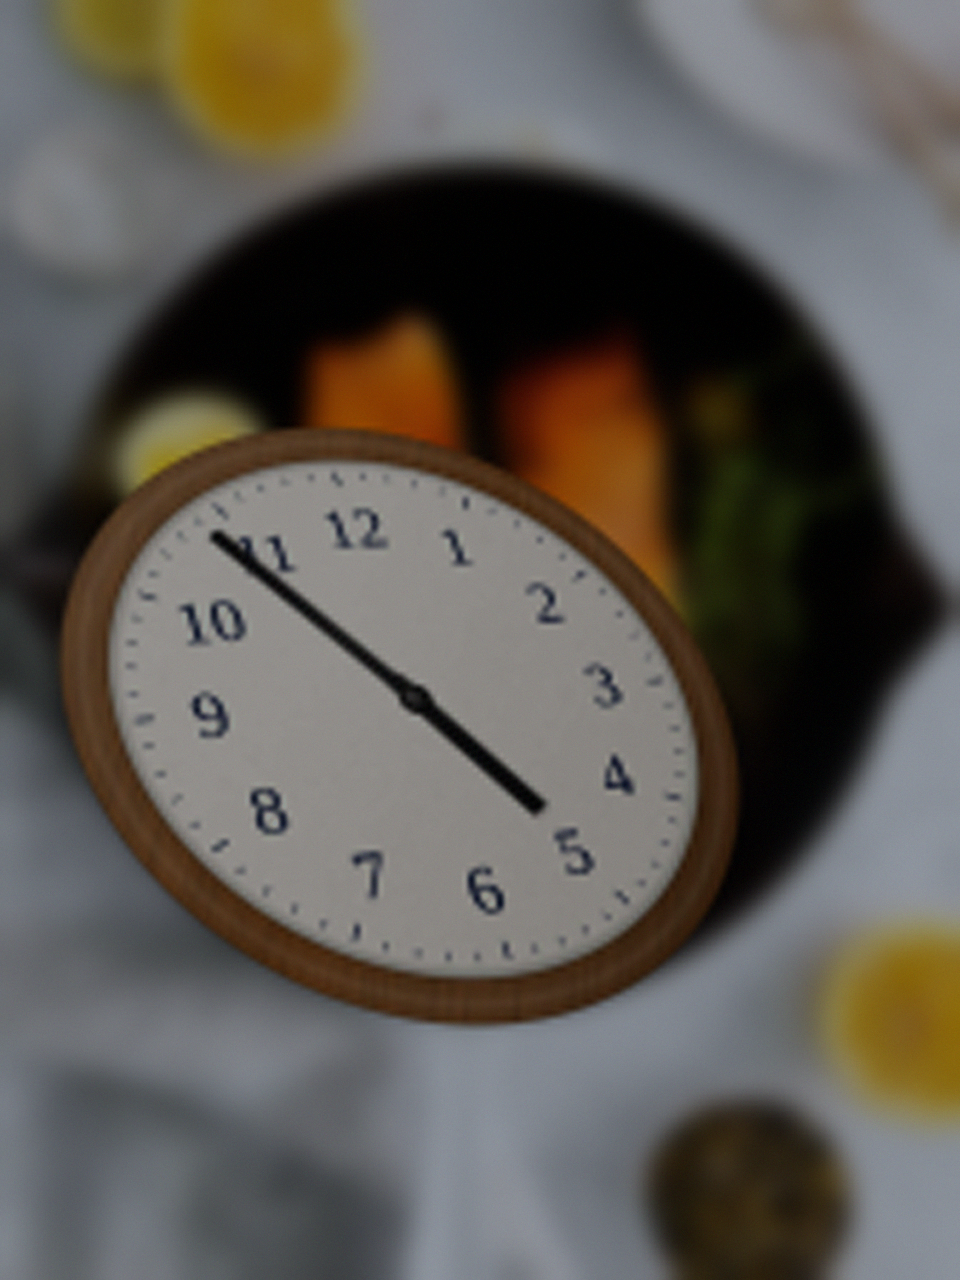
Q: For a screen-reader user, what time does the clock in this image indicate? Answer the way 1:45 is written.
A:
4:54
